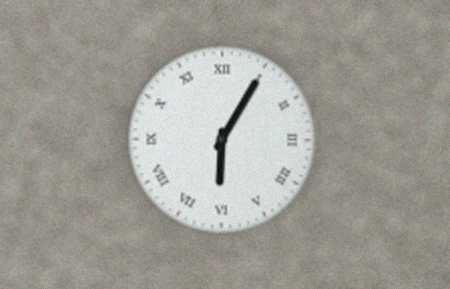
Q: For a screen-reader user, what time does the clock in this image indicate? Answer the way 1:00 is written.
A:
6:05
